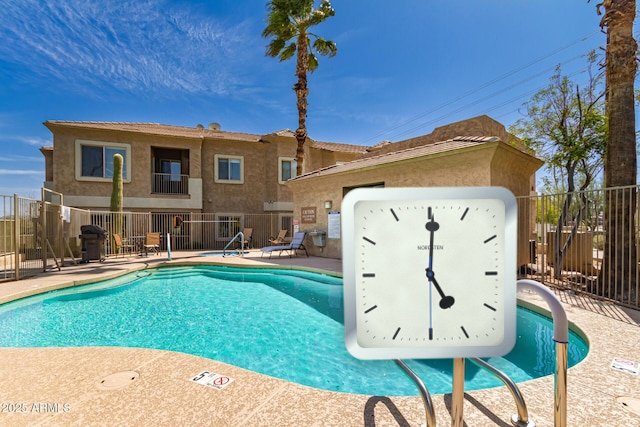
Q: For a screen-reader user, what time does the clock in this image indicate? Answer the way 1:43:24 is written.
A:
5:00:30
